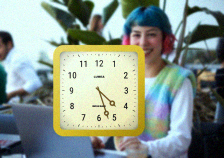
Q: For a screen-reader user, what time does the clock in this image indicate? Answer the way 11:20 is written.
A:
4:27
